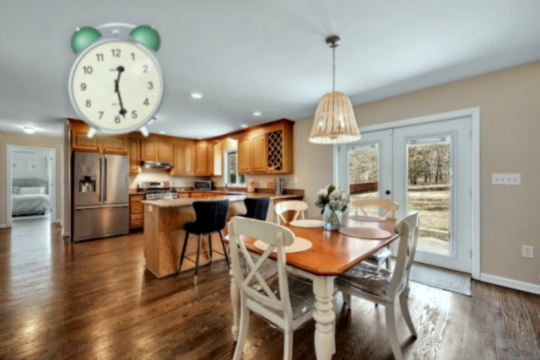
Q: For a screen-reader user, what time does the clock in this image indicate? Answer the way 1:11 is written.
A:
12:28
